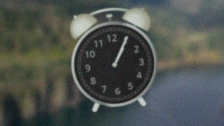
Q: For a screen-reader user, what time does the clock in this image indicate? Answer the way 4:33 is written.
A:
1:05
